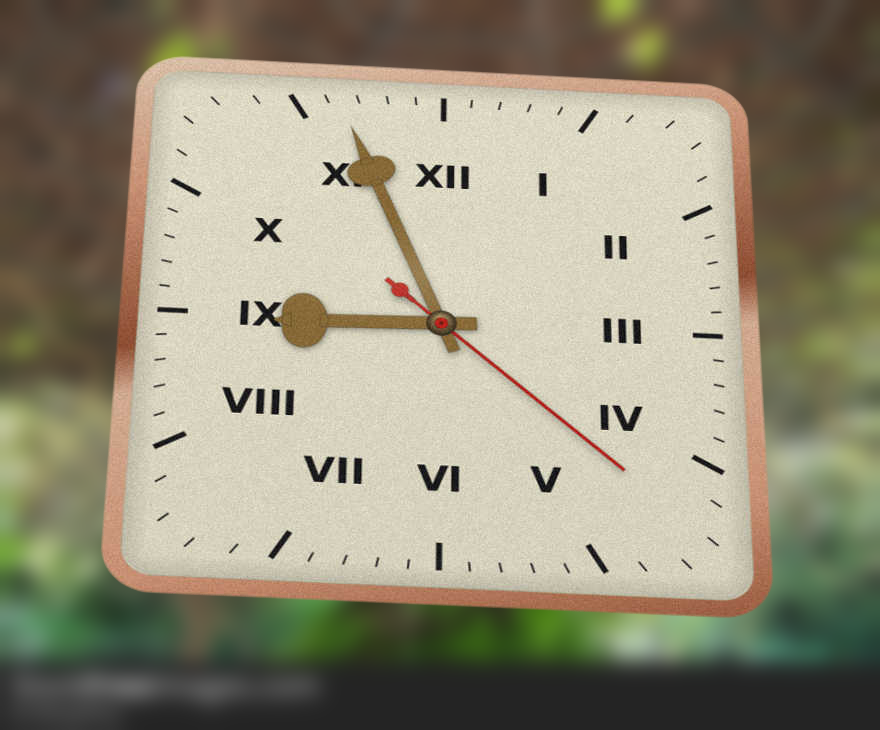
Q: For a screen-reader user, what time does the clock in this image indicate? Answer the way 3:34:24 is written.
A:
8:56:22
